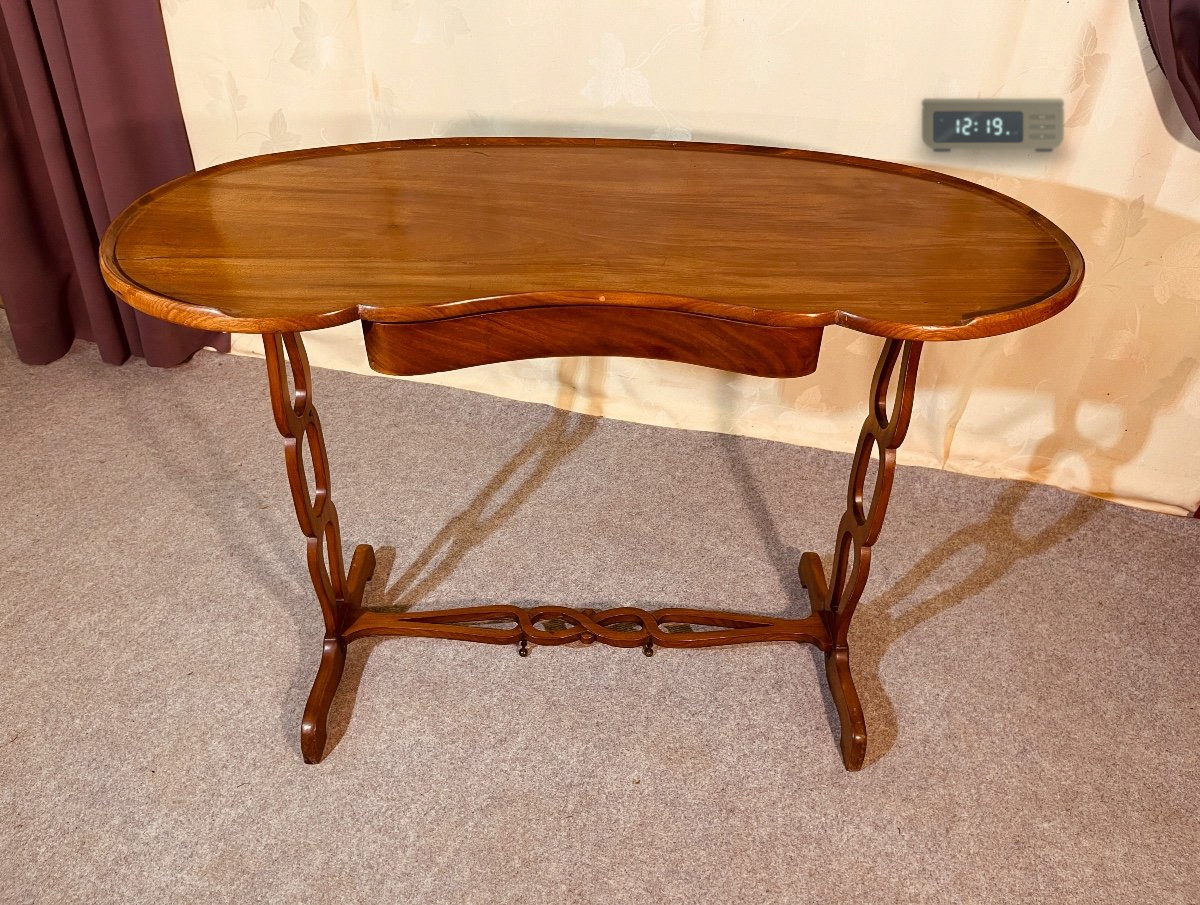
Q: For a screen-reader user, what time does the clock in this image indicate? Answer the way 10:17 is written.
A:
12:19
